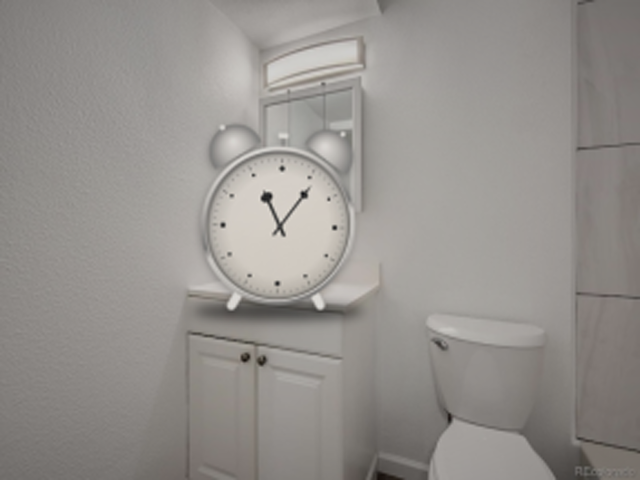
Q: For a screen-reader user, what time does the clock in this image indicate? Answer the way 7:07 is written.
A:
11:06
